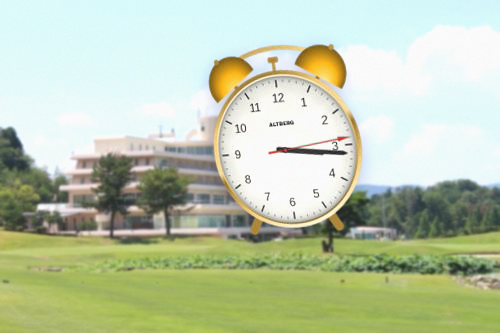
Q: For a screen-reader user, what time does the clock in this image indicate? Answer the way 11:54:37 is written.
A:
3:16:14
